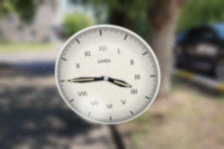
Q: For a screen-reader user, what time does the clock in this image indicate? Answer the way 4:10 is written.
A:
3:45
